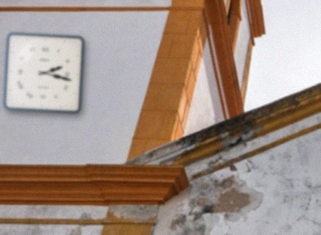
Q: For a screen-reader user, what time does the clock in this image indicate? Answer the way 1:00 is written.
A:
2:17
